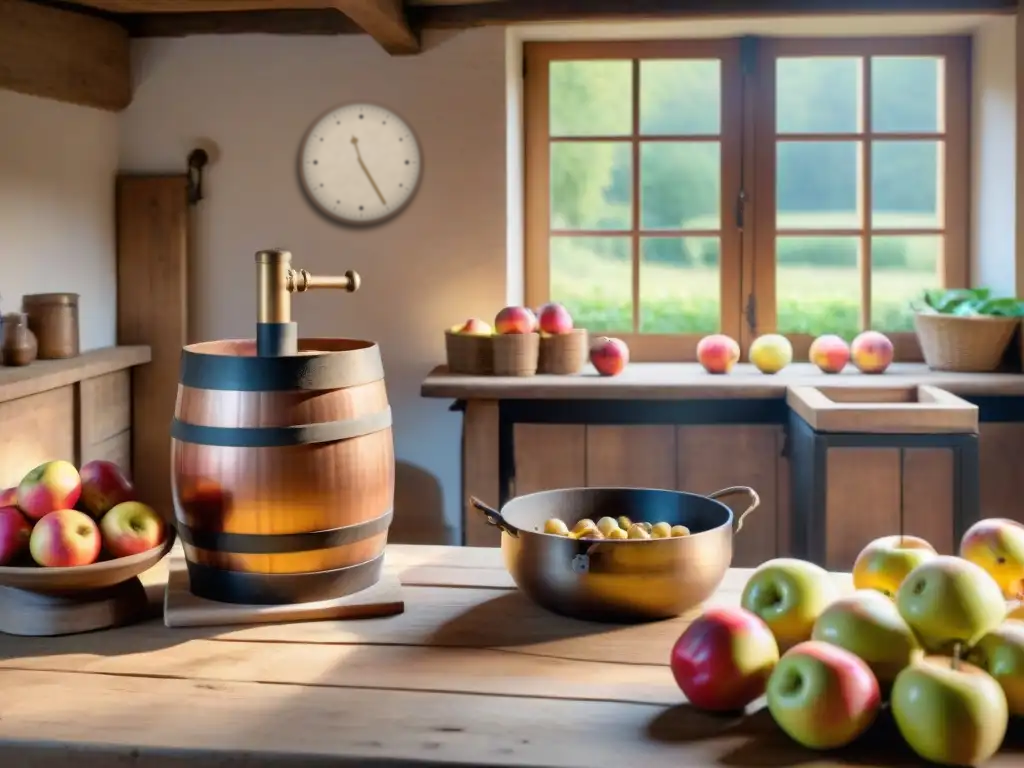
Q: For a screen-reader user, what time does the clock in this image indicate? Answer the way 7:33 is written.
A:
11:25
